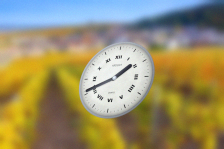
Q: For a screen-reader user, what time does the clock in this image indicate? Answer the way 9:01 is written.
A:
1:41
